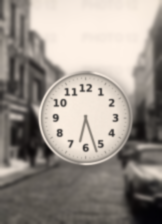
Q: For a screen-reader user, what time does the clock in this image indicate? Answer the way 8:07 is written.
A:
6:27
